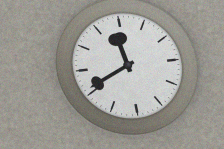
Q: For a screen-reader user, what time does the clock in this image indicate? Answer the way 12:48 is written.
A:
11:41
